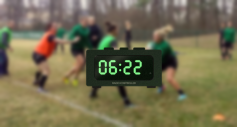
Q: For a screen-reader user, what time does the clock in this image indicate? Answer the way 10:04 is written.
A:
6:22
